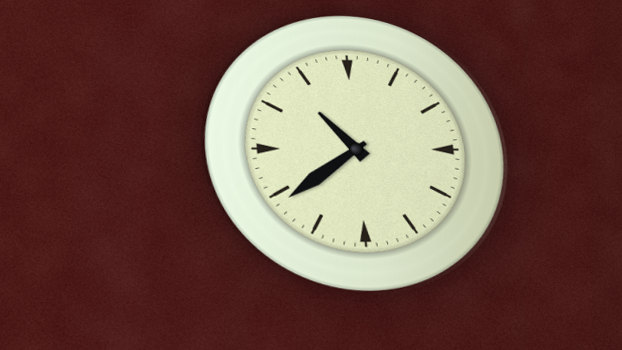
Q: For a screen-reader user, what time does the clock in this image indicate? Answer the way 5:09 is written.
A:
10:39
